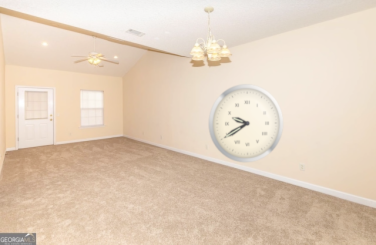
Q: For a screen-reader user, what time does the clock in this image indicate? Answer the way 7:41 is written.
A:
9:40
